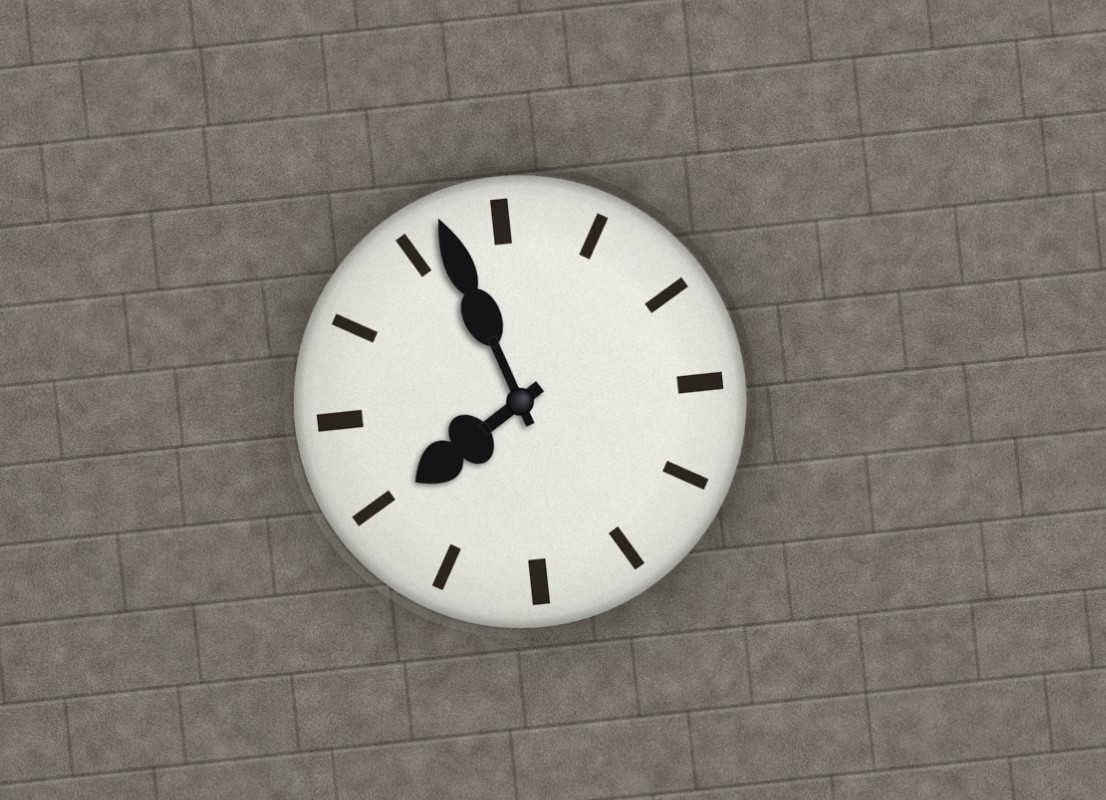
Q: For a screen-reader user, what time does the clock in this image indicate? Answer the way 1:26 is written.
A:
7:57
